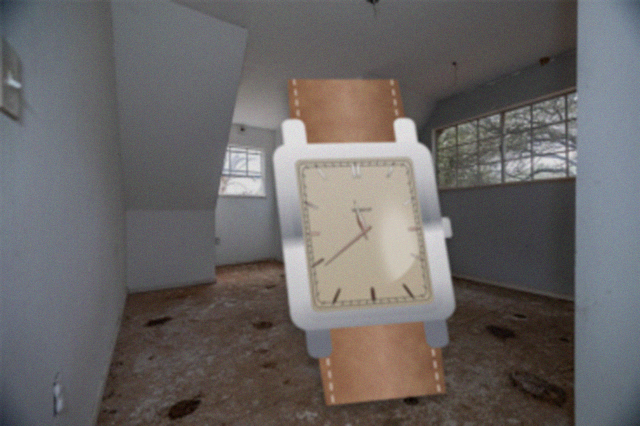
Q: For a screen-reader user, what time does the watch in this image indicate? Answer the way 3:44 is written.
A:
11:39
